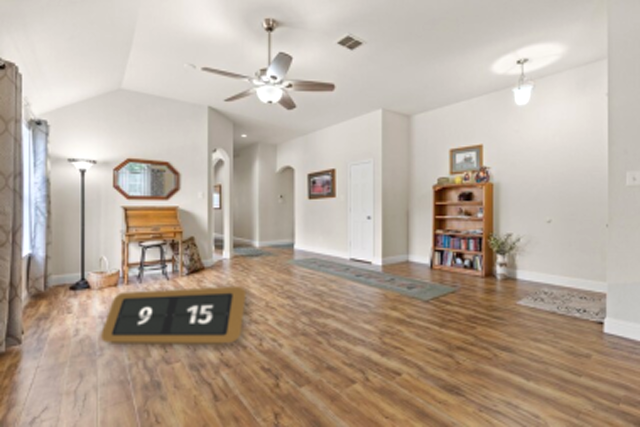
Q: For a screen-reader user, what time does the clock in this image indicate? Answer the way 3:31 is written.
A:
9:15
